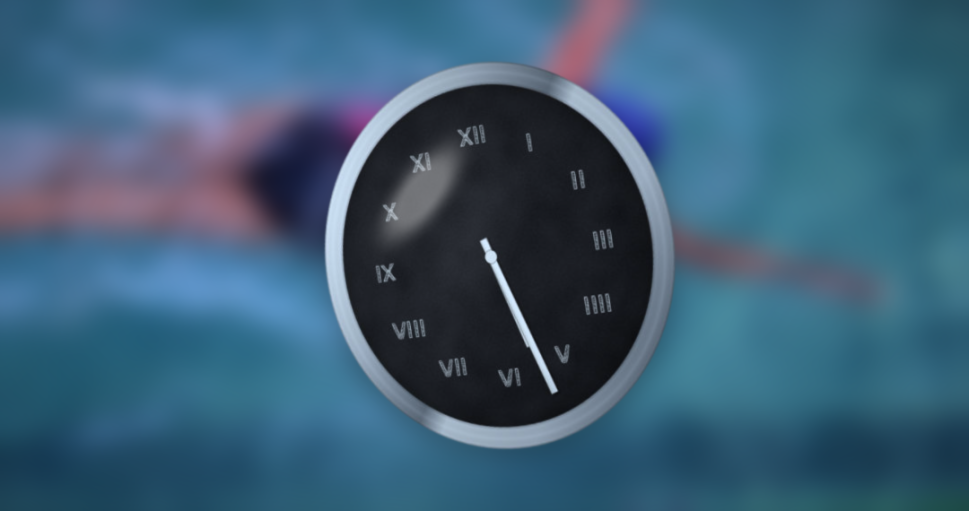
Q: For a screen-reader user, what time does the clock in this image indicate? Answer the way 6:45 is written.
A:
5:27
